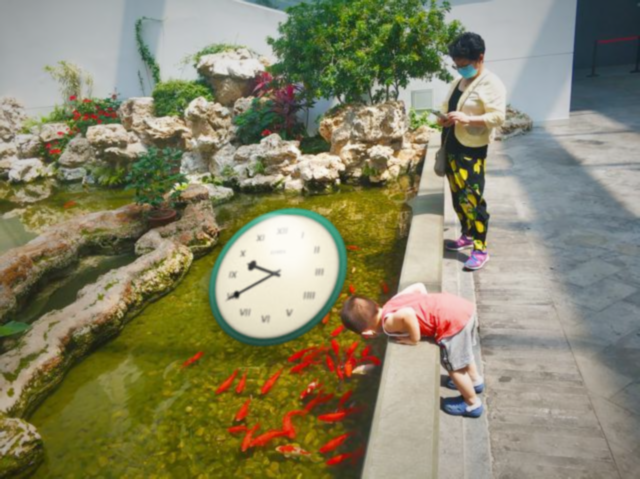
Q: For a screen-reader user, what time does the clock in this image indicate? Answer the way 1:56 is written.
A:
9:40
